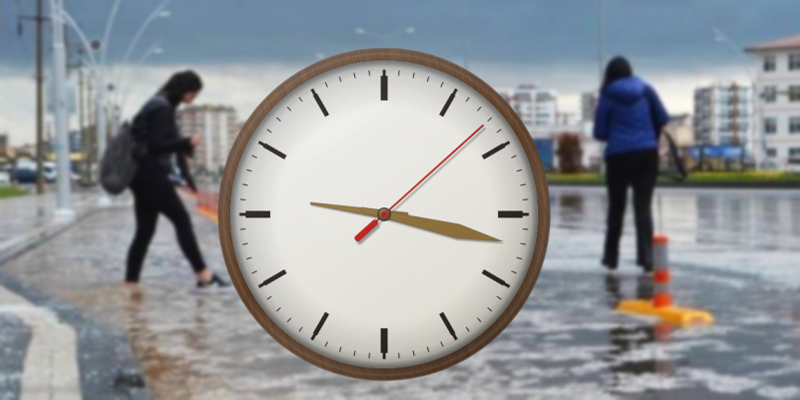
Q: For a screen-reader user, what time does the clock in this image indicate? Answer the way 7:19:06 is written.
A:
9:17:08
